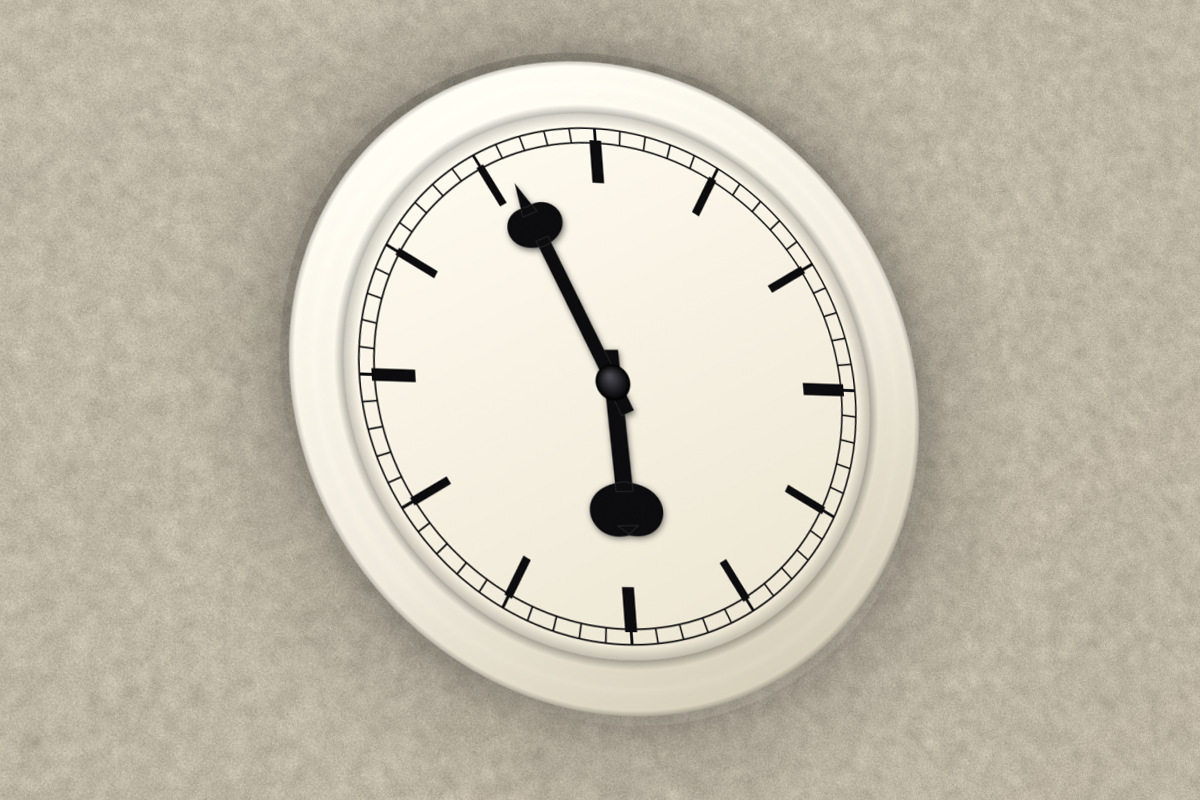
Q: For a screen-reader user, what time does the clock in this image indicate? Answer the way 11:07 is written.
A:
5:56
